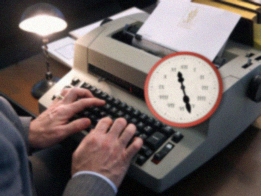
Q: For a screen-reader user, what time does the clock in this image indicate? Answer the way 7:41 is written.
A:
11:27
